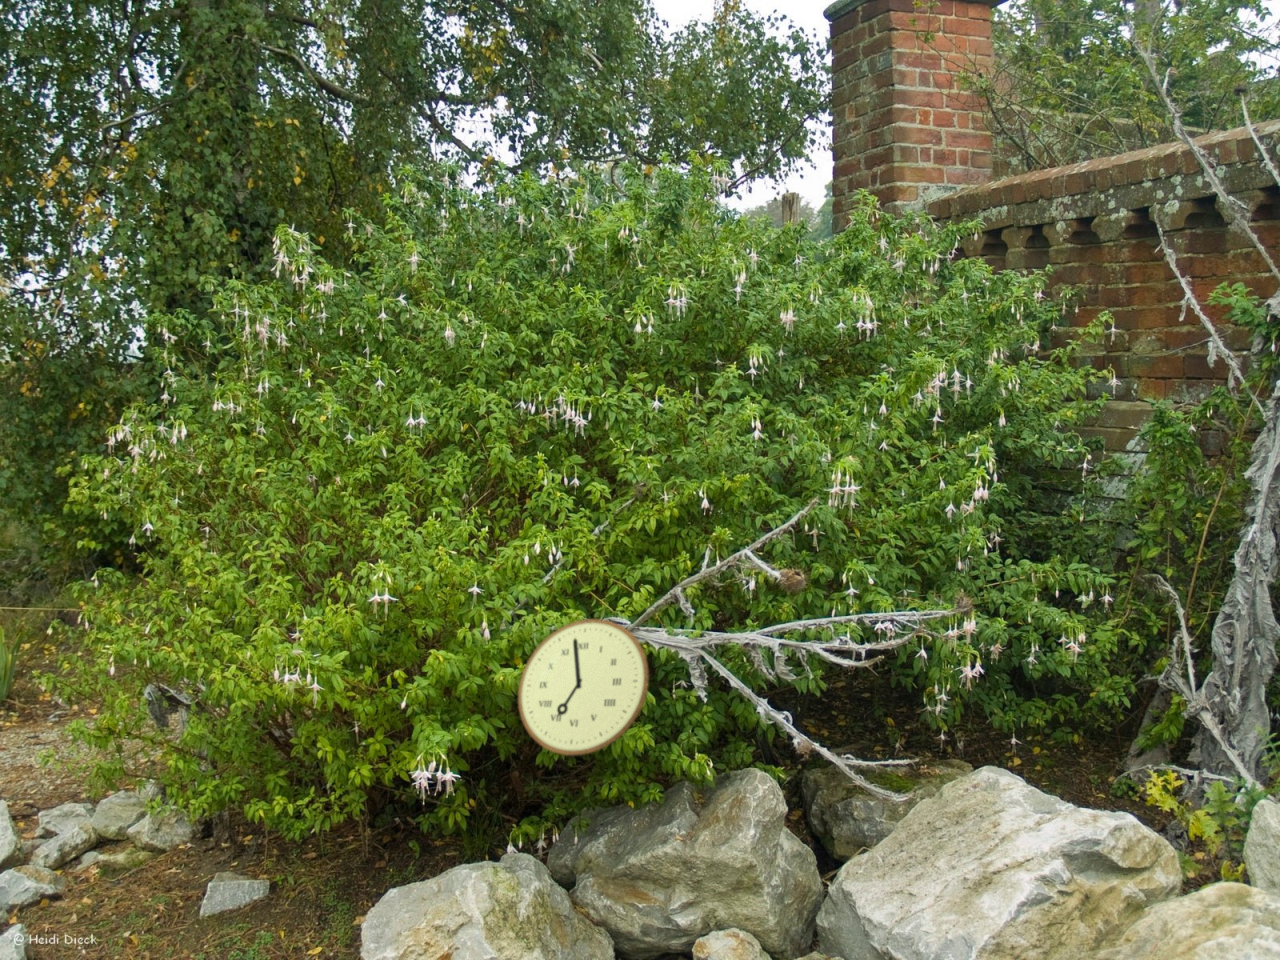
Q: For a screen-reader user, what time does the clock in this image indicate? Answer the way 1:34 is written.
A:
6:58
